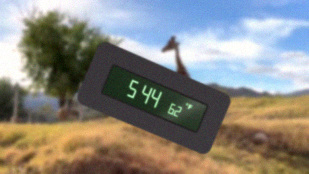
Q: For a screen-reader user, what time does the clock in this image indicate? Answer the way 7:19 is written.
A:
5:44
